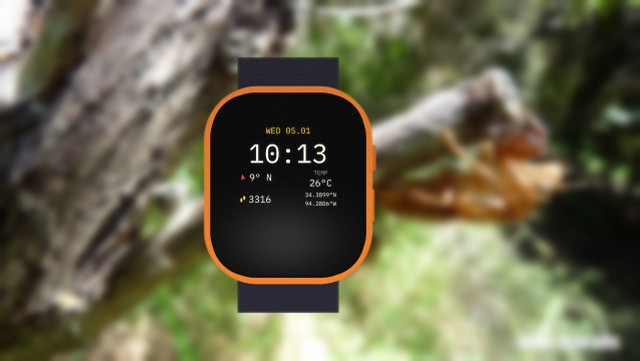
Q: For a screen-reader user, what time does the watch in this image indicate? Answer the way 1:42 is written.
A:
10:13
